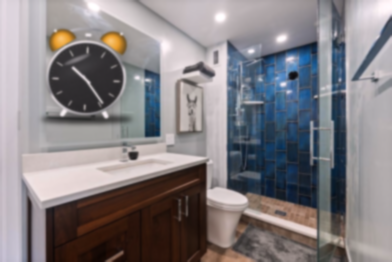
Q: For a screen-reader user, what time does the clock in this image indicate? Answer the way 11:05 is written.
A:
10:24
